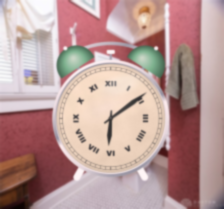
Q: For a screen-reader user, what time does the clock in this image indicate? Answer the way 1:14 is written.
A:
6:09
